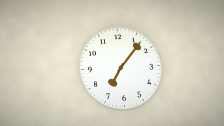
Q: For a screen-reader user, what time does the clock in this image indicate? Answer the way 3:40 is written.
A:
7:07
